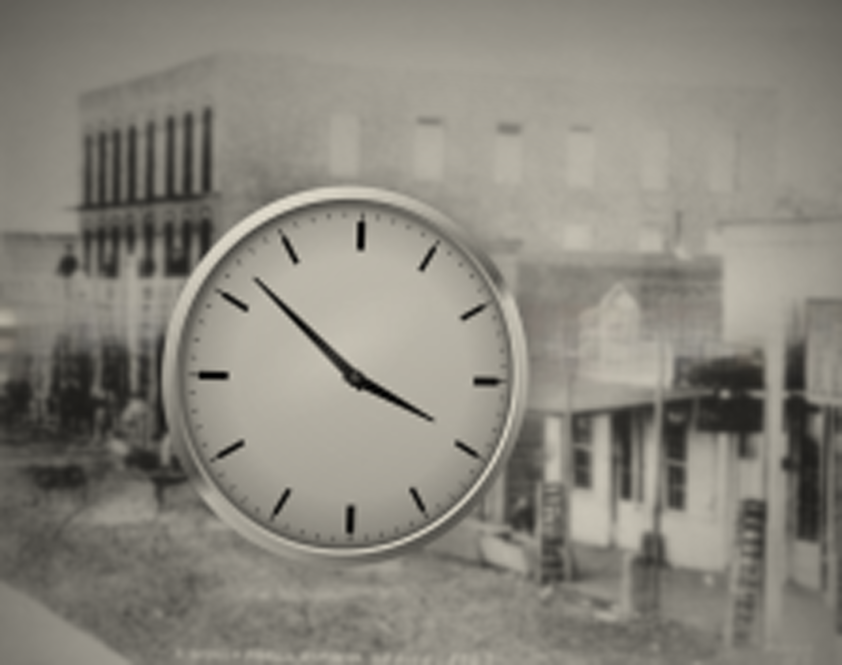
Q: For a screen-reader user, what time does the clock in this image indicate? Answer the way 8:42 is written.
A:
3:52
